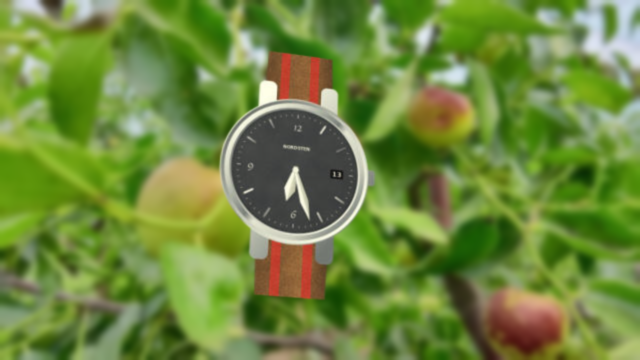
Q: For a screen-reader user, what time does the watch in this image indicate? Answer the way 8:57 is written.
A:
6:27
